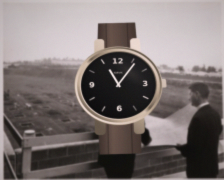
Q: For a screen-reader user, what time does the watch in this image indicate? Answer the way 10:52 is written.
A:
11:06
